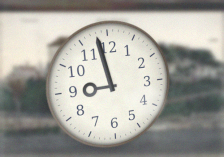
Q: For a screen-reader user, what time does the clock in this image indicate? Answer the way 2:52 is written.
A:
8:58
